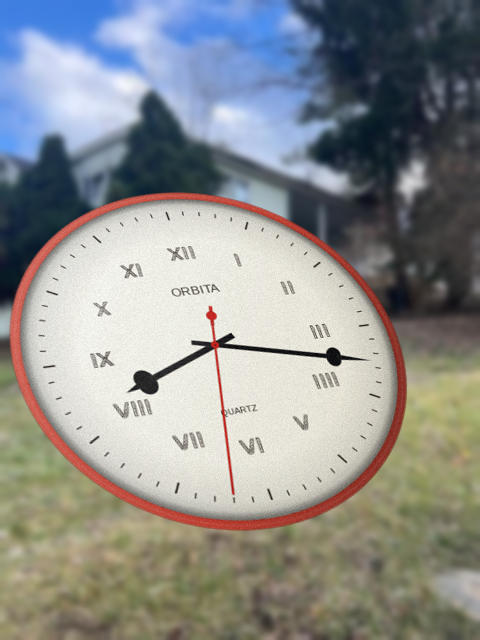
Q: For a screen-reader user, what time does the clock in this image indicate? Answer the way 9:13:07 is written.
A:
8:17:32
